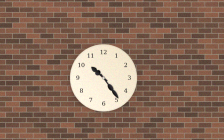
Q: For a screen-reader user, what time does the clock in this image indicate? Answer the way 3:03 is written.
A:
10:24
